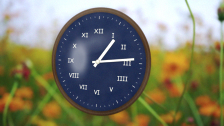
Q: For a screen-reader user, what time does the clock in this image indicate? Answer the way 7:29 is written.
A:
1:14
